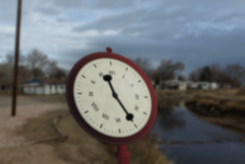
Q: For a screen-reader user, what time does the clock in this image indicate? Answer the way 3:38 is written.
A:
11:25
